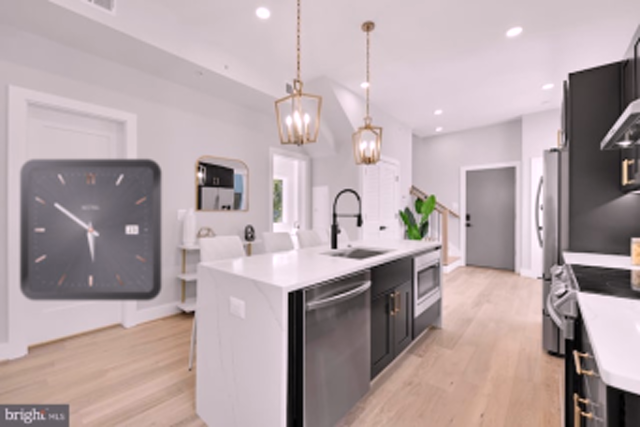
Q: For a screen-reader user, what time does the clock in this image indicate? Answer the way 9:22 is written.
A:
5:51
